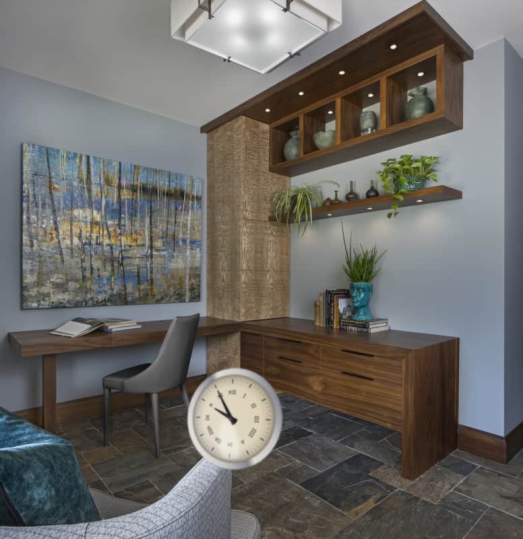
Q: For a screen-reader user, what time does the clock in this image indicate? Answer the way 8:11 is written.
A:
9:55
